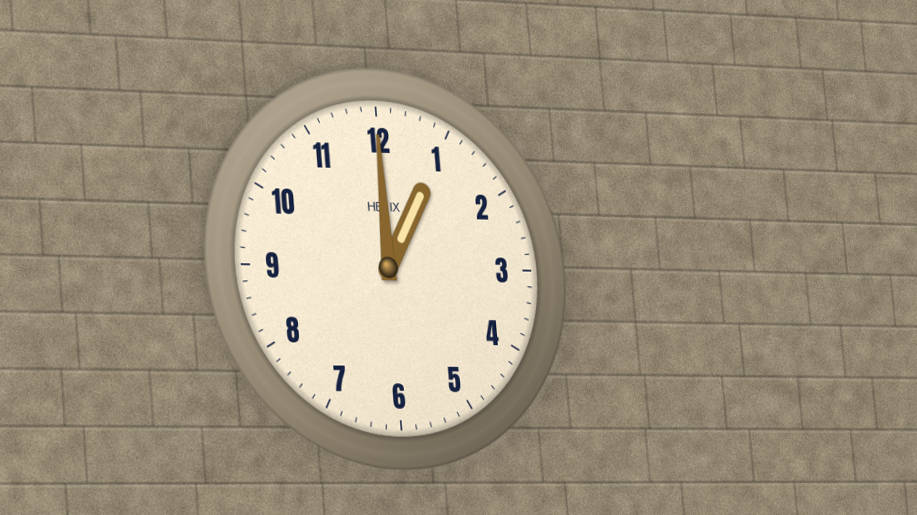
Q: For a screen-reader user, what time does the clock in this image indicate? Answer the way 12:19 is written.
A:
1:00
